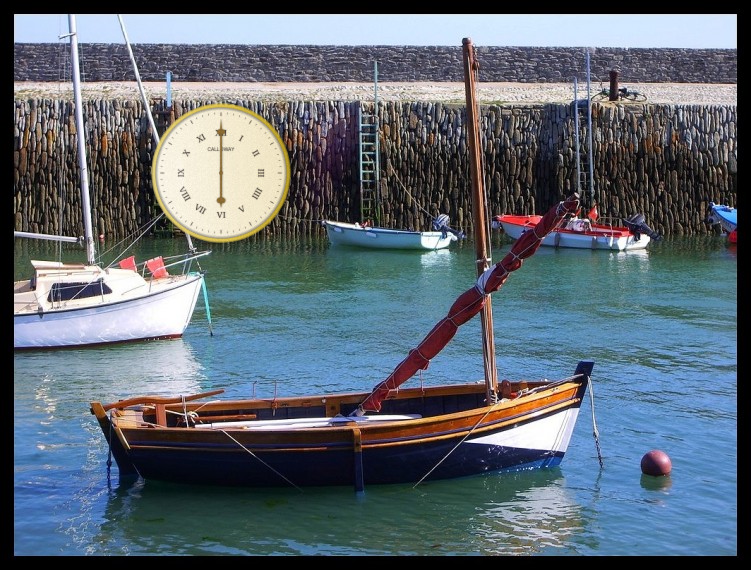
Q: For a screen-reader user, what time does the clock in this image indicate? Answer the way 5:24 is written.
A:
6:00
